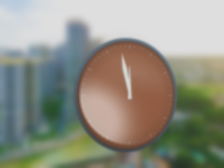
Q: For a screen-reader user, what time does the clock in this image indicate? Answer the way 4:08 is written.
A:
11:58
